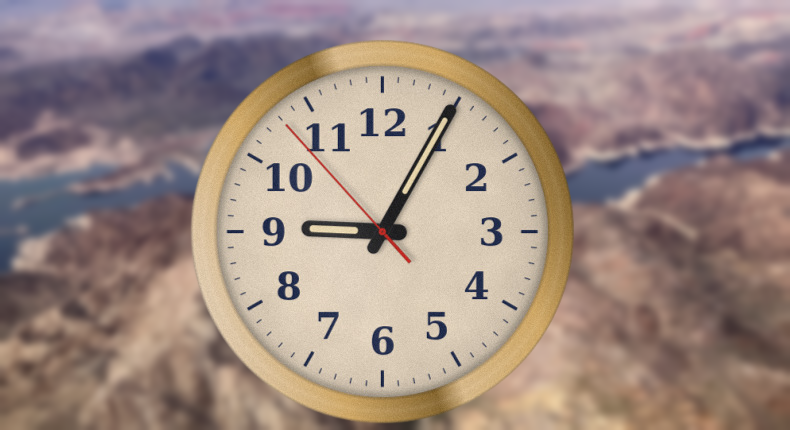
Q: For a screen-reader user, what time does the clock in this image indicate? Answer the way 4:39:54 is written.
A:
9:04:53
